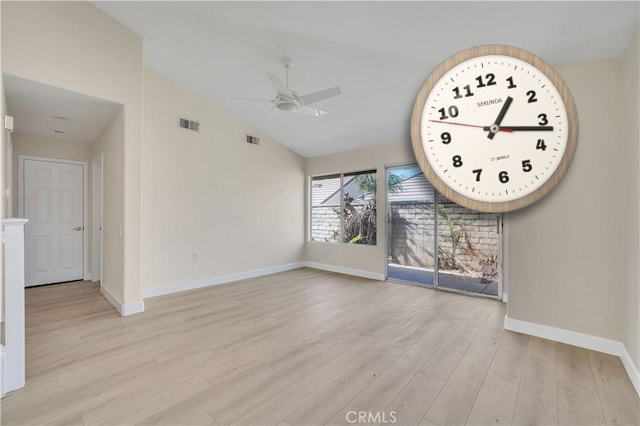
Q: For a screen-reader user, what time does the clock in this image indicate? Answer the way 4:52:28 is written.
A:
1:16:48
